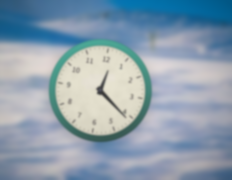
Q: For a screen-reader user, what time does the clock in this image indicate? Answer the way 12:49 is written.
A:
12:21
